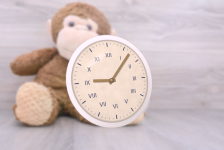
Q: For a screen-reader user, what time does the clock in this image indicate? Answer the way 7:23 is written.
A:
9:07
